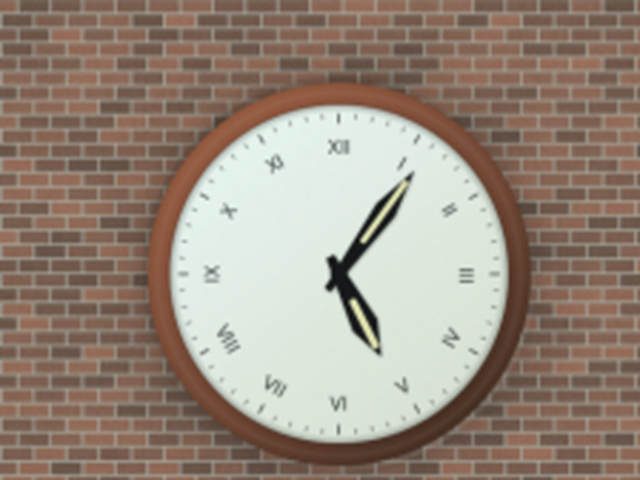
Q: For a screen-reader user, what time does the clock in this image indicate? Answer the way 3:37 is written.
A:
5:06
